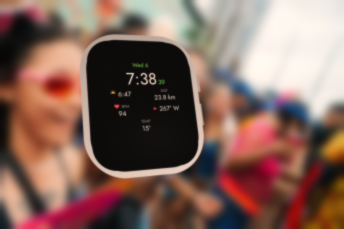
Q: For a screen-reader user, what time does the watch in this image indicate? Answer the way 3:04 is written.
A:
7:38
